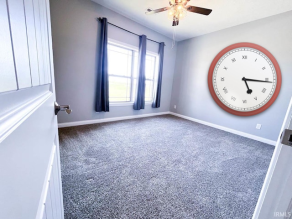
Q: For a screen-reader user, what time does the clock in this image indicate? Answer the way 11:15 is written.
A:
5:16
